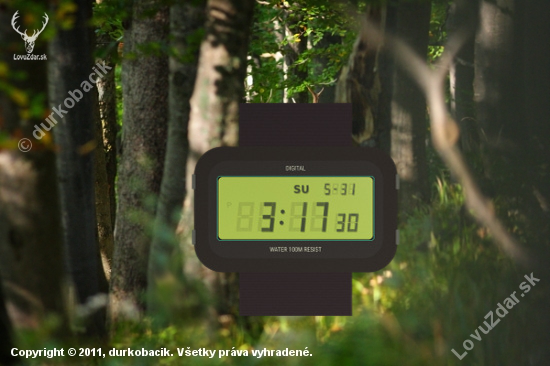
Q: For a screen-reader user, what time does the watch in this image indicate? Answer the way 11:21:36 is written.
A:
3:17:30
